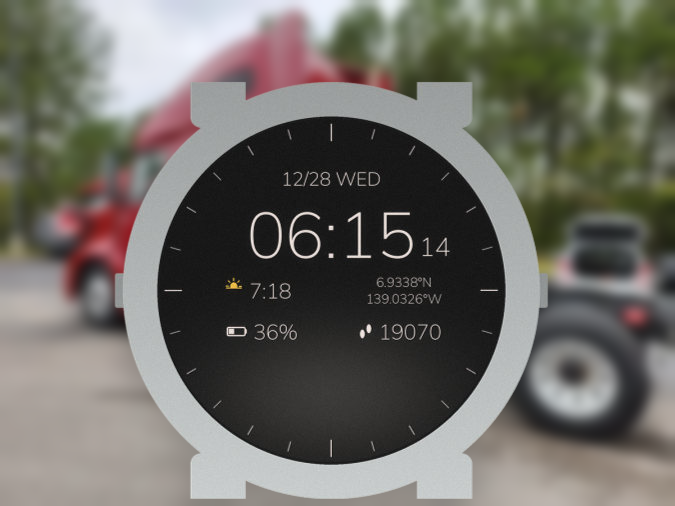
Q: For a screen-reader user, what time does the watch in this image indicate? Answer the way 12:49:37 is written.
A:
6:15:14
